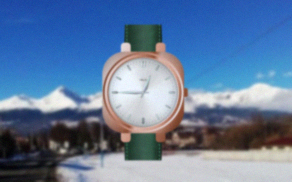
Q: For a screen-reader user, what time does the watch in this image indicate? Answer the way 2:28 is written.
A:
12:45
